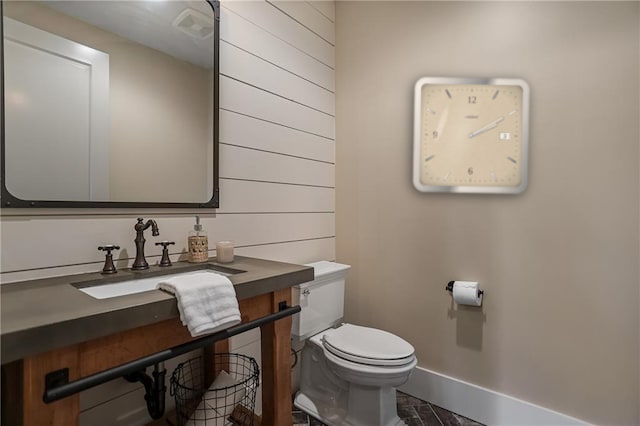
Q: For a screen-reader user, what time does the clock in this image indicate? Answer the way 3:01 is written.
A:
2:10
